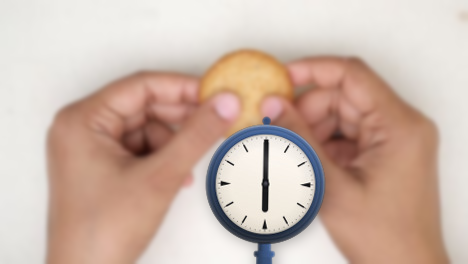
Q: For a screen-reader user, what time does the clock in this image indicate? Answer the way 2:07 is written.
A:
6:00
